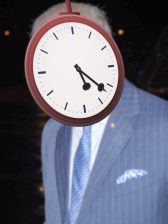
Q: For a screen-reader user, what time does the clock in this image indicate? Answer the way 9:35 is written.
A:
5:22
